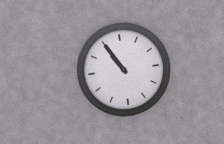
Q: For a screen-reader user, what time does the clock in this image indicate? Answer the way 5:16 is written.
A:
10:55
